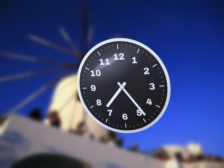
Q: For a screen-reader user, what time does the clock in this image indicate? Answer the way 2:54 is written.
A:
7:24
